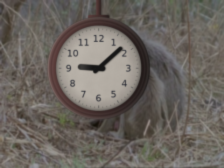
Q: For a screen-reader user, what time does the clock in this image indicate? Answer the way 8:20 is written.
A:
9:08
